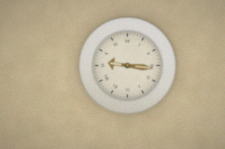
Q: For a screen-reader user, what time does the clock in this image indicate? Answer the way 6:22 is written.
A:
9:16
